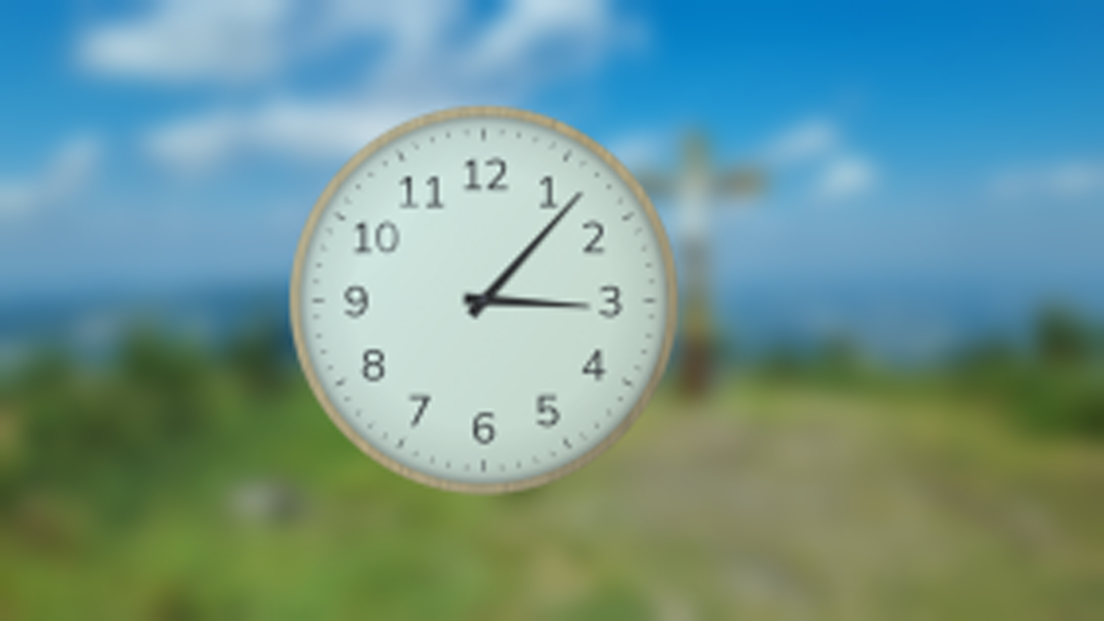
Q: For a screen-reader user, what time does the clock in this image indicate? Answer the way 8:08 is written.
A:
3:07
